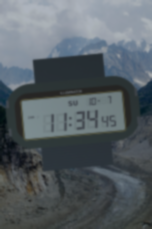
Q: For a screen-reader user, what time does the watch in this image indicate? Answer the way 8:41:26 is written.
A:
11:34:45
